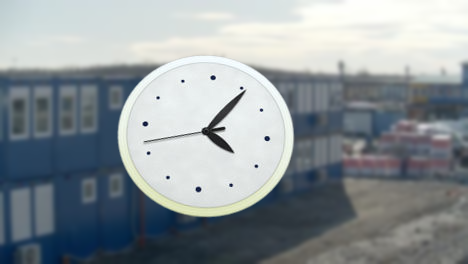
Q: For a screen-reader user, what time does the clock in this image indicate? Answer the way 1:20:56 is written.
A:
4:05:42
